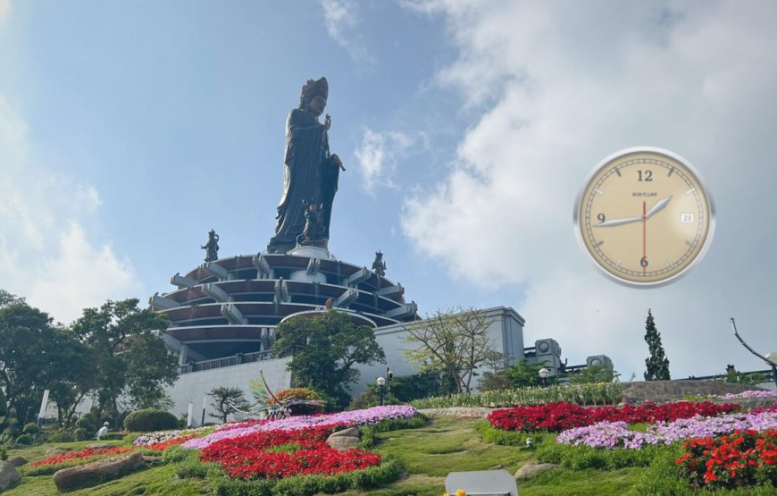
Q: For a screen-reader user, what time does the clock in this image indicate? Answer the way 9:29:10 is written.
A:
1:43:30
